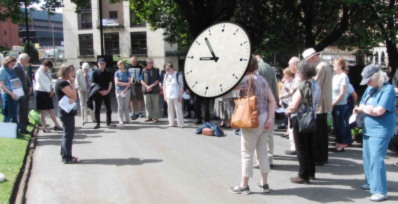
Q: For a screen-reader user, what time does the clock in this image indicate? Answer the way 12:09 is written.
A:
8:53
